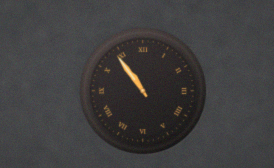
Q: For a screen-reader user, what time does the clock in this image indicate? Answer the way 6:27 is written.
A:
10:54
